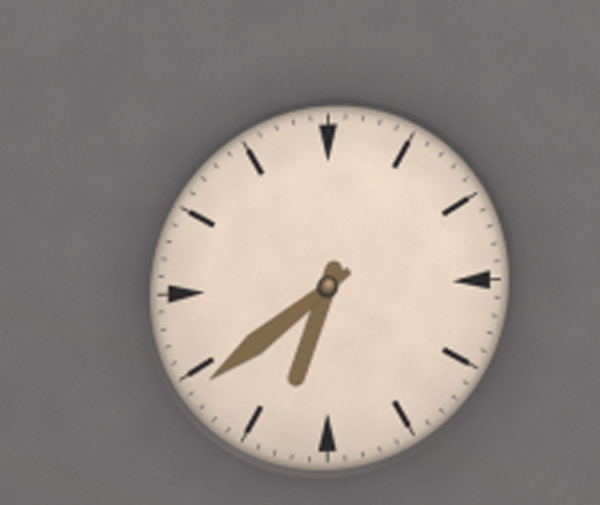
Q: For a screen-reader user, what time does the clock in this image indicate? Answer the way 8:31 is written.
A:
6:39
